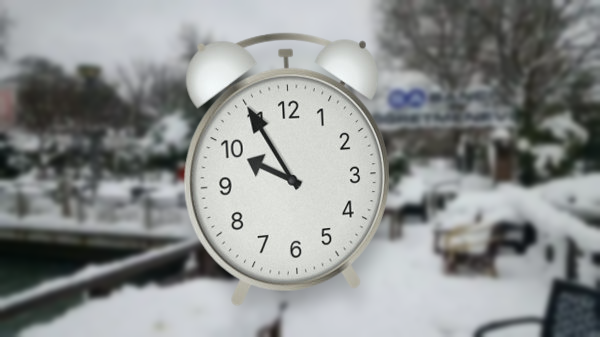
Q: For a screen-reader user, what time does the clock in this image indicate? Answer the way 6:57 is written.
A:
9:55
